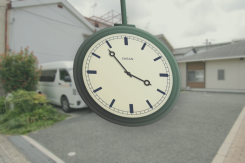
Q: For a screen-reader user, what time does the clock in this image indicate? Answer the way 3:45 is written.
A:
3:54
